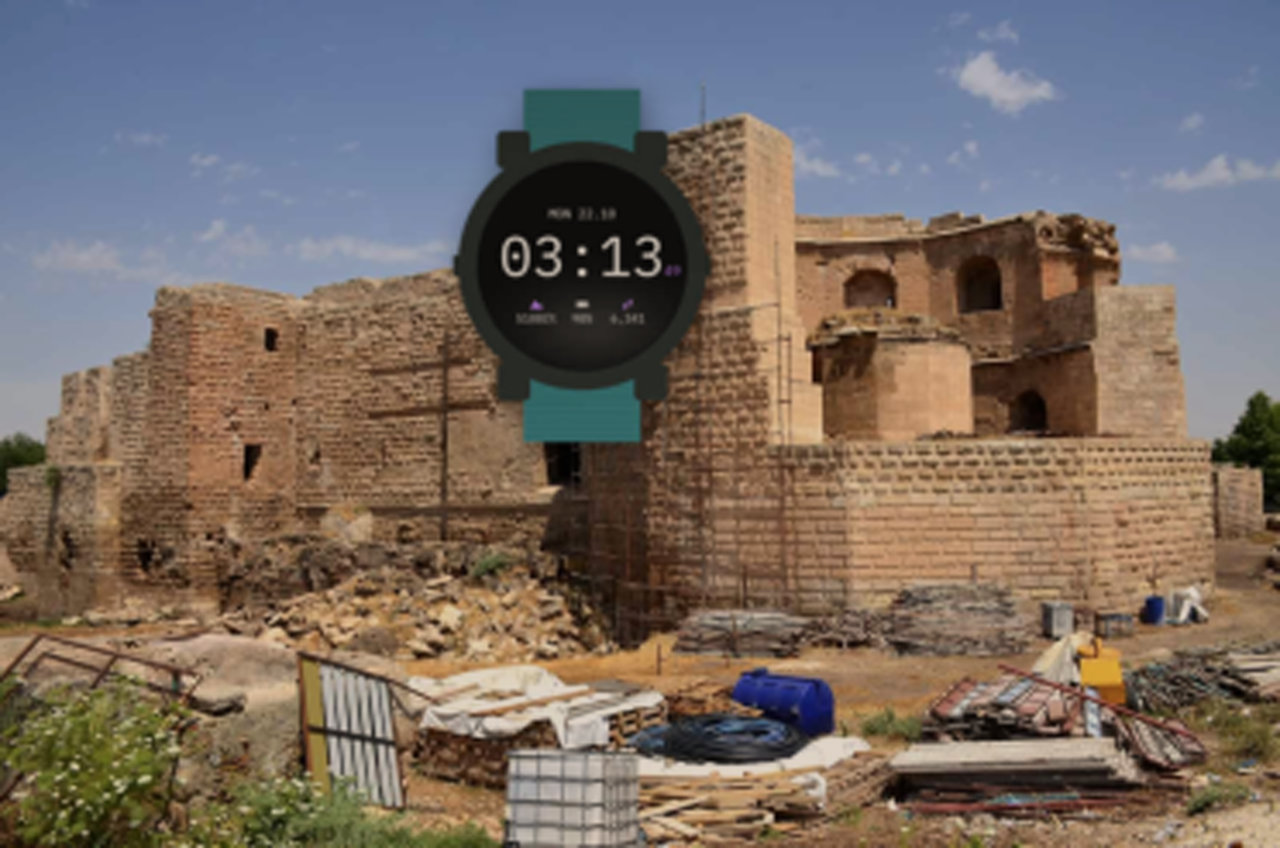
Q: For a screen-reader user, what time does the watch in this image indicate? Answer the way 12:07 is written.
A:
3:13
